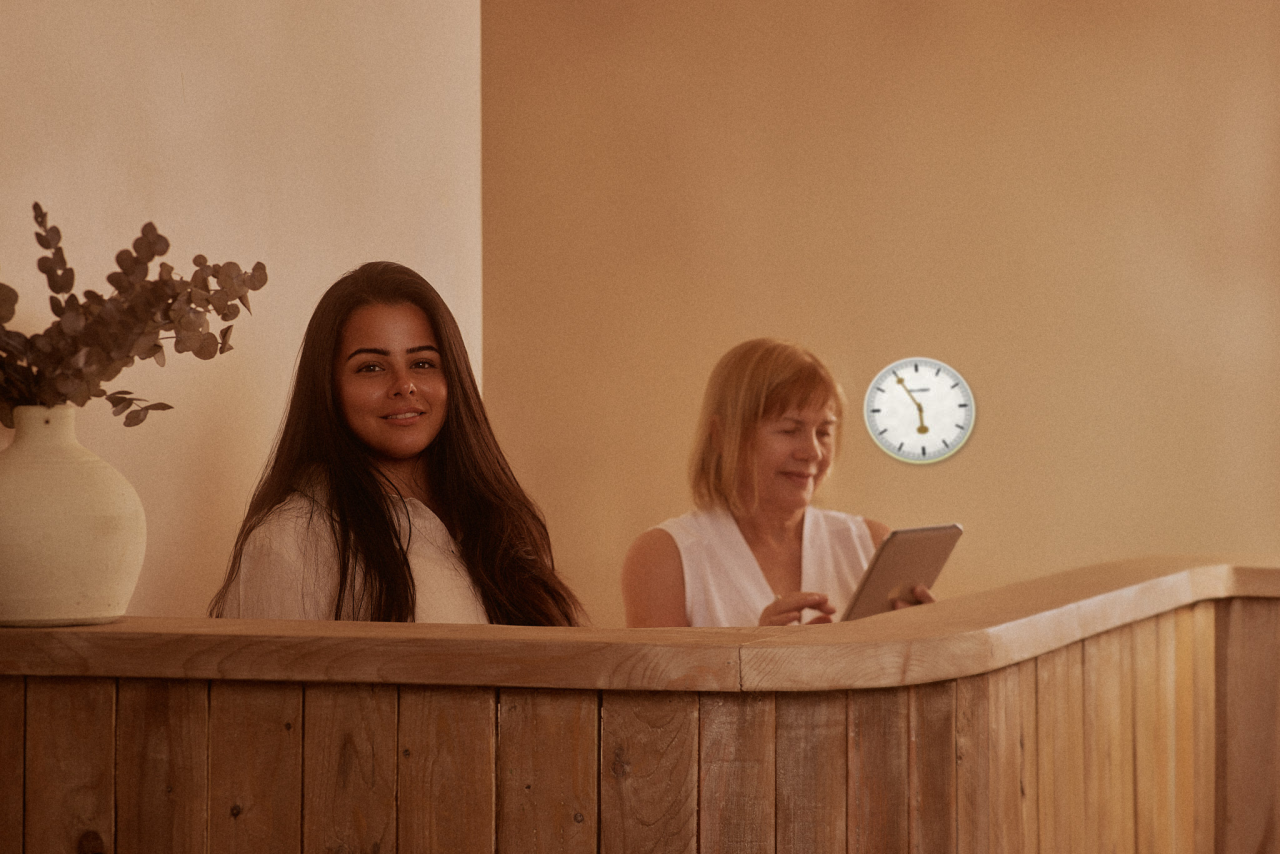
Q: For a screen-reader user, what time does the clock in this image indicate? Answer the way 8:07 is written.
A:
5:55
